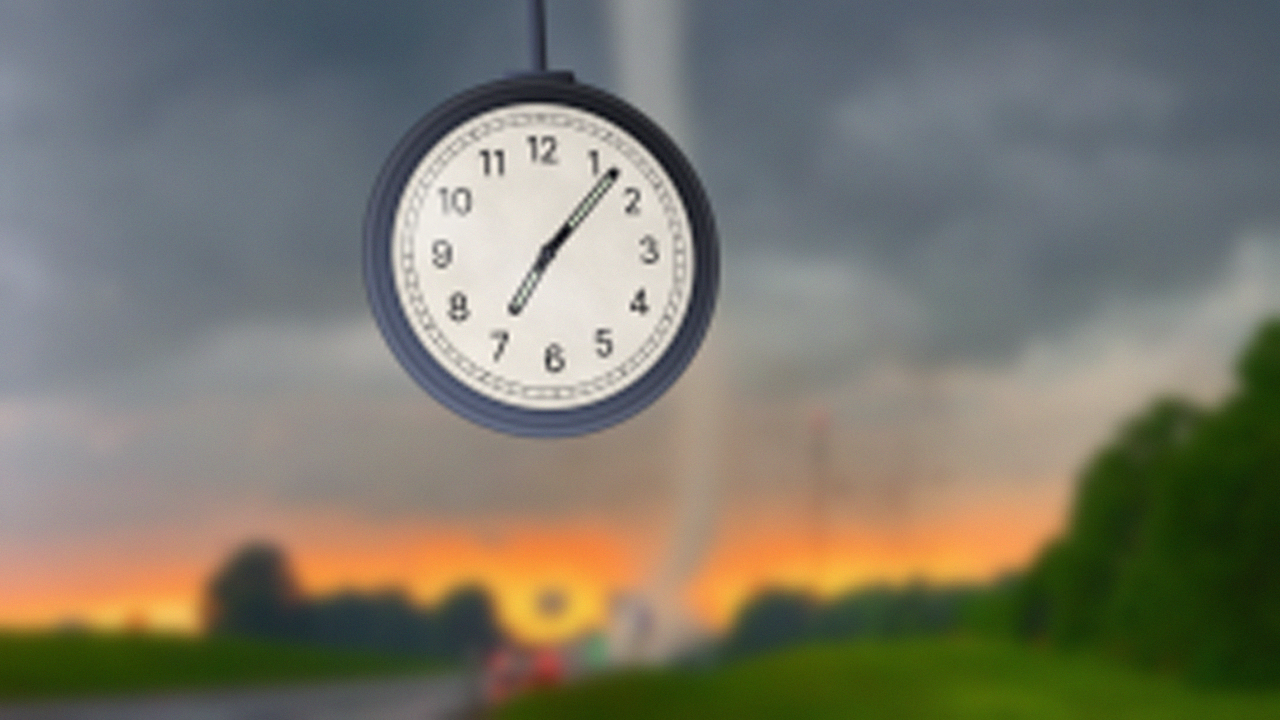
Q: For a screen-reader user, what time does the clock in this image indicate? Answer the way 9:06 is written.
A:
7:07
